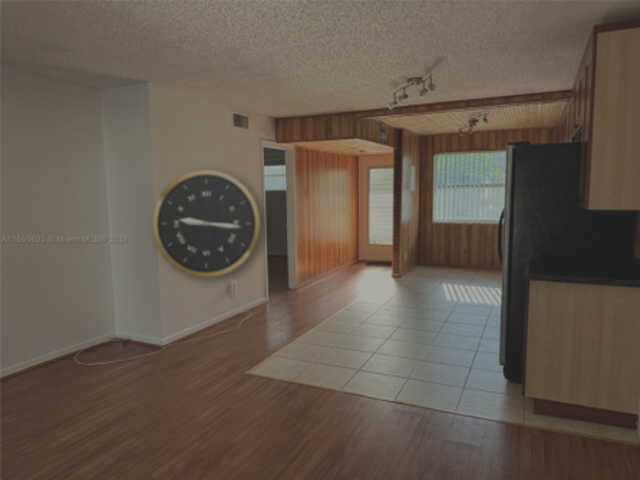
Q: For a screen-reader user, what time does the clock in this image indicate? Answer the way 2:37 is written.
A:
9:16
